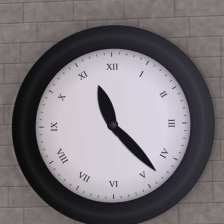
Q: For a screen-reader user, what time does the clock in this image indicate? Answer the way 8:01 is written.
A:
11:23
